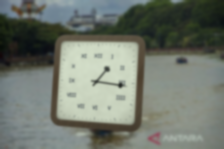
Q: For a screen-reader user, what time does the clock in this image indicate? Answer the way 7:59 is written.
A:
1:16
